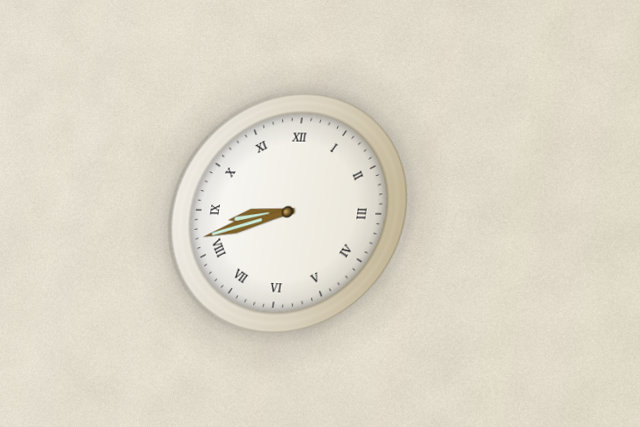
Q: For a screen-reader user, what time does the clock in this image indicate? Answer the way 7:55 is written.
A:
8:42
